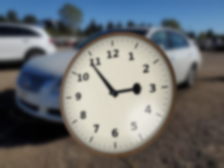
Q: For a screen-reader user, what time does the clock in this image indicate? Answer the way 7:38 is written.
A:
2:54
